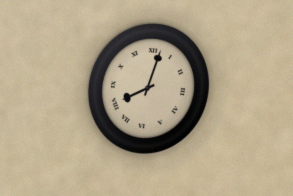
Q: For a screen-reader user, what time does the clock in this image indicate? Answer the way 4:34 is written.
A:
8:02
